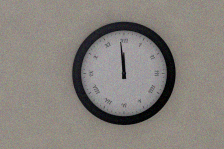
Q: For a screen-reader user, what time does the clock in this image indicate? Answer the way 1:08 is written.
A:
11:59
